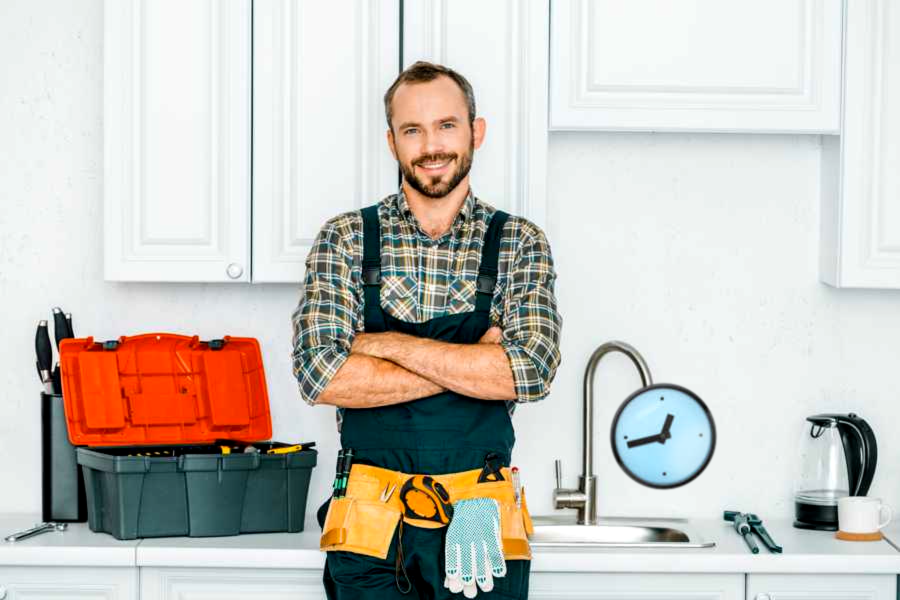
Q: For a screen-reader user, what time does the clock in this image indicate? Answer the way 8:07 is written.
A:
12:43
